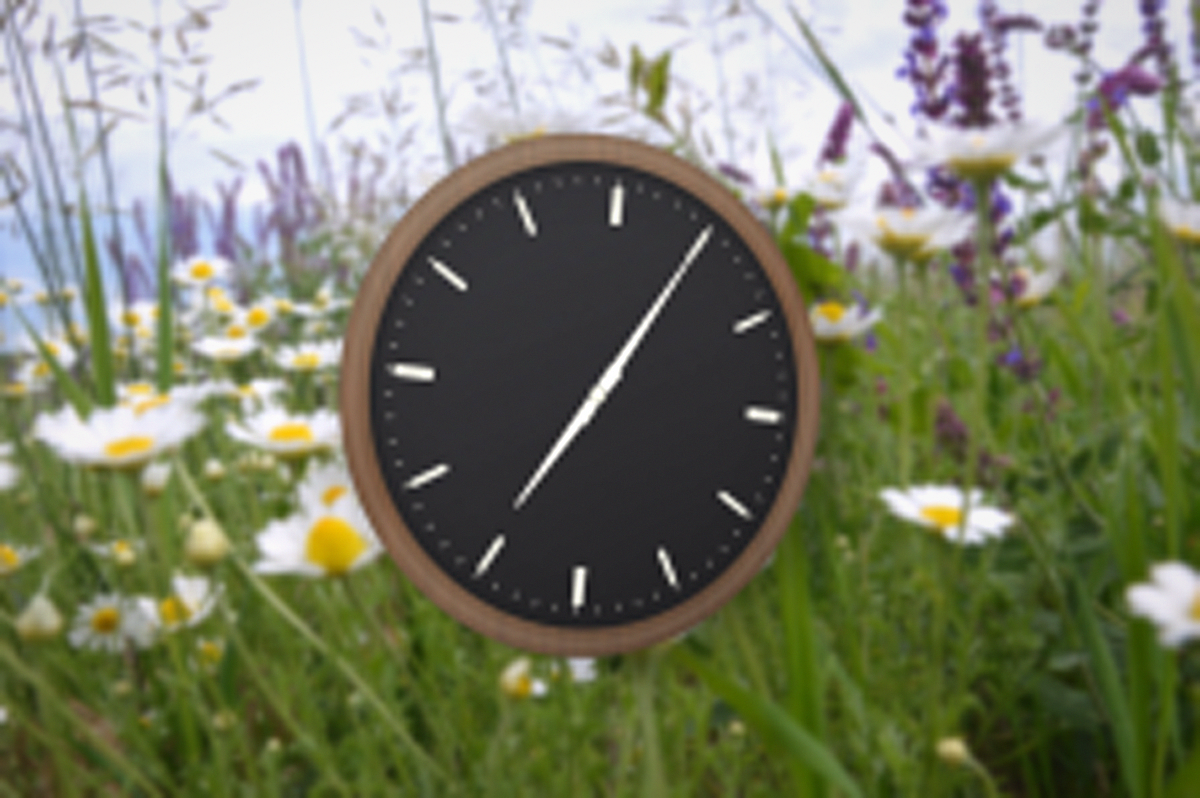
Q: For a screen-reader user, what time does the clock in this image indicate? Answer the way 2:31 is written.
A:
7:05
